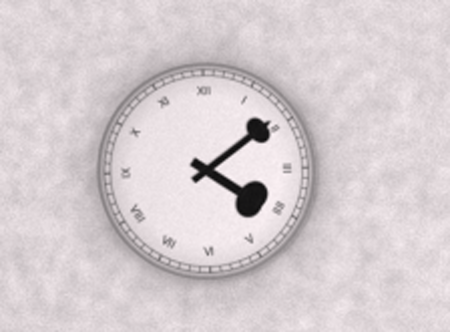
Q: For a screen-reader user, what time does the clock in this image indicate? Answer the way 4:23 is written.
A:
4:09
